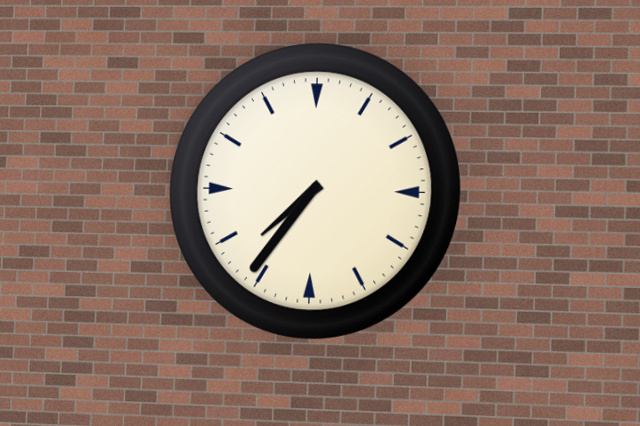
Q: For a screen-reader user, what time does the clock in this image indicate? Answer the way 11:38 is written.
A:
7:36
